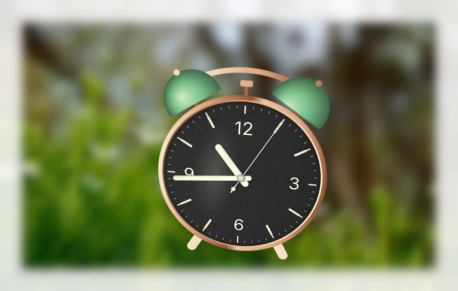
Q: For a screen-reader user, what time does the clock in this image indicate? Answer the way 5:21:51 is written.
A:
10:44:05
